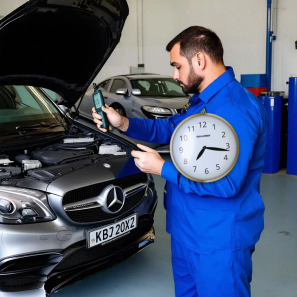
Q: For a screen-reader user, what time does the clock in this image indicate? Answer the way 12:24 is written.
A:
7:17
